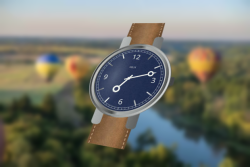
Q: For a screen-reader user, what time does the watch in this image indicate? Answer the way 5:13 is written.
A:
7:12
